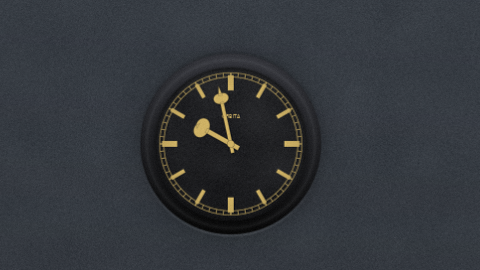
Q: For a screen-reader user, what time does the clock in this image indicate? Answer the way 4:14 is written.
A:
9:58
